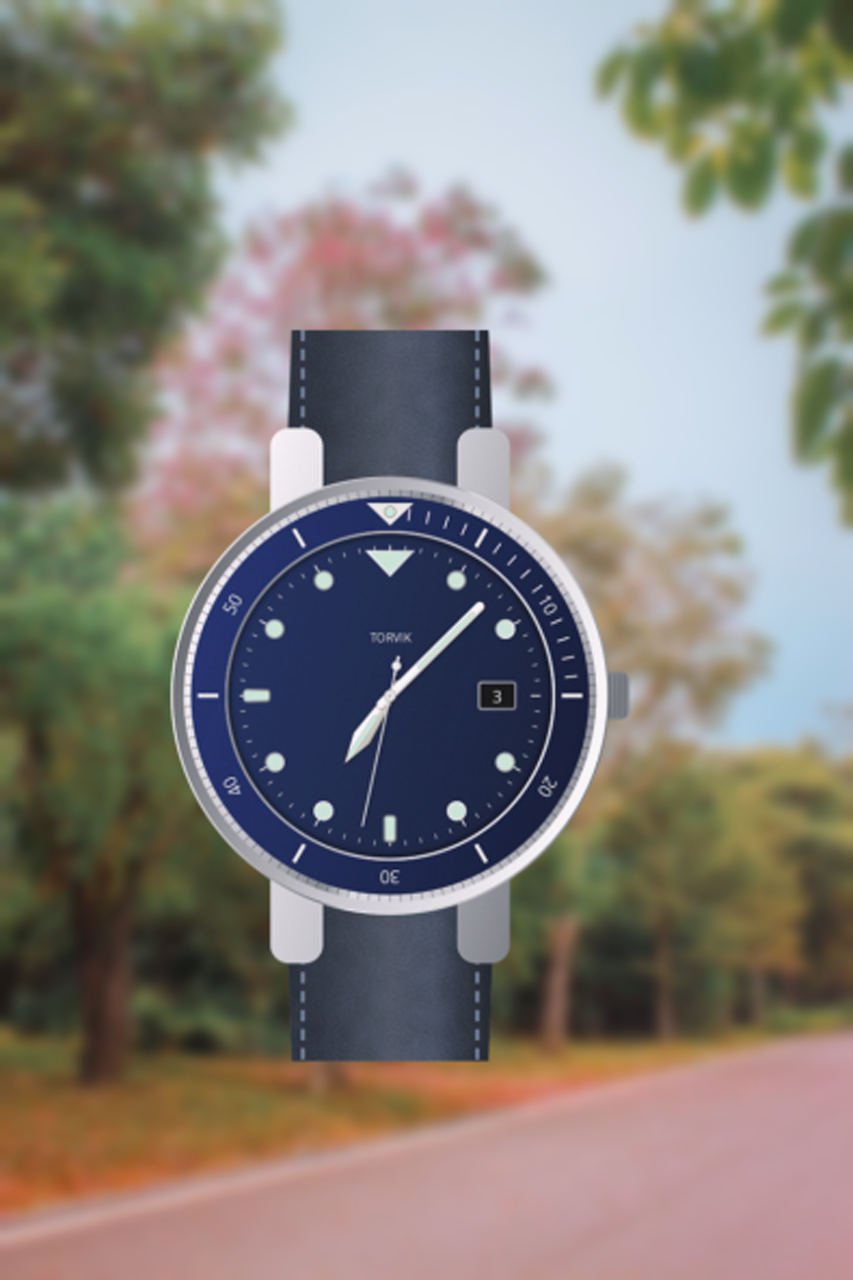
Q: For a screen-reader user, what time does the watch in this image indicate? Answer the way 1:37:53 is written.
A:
7:07:32
